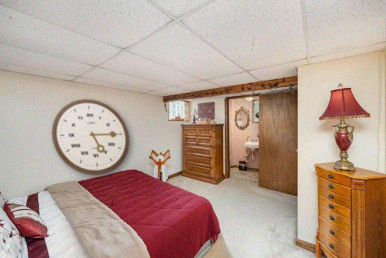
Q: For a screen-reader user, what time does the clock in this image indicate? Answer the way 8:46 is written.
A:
5:15
